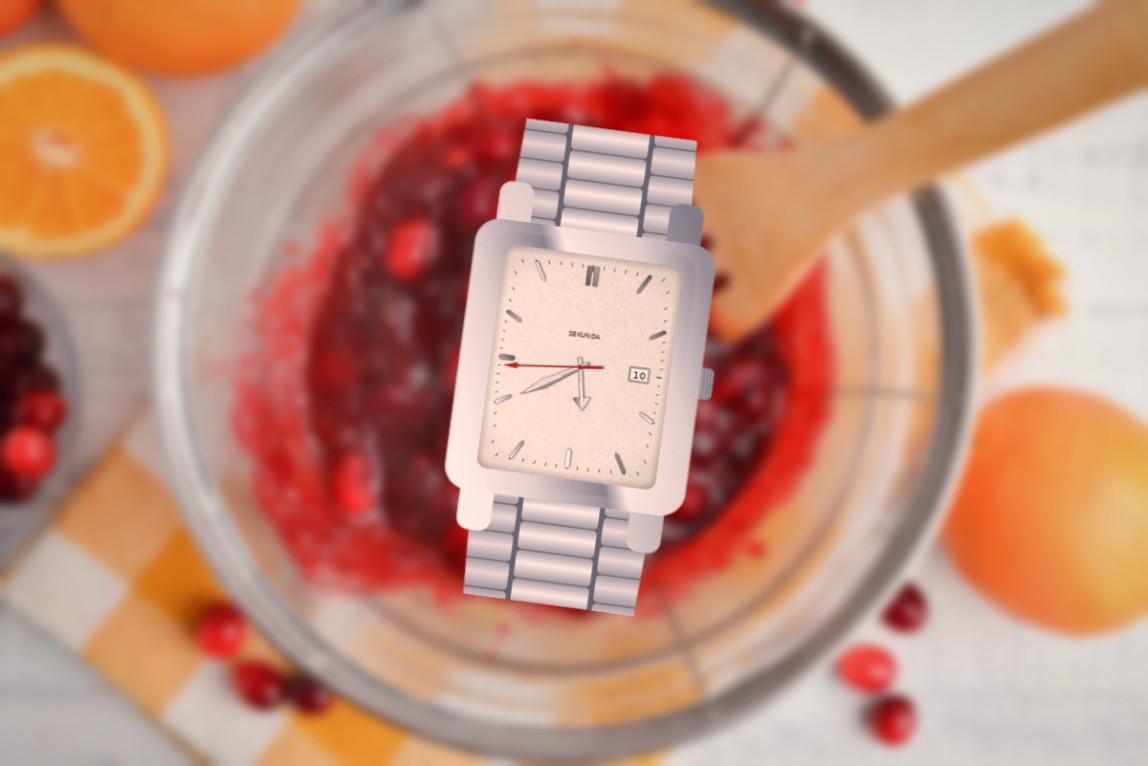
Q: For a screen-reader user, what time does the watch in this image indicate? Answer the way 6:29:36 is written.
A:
5:39:44
